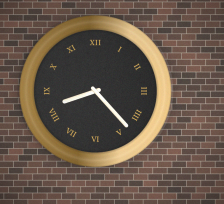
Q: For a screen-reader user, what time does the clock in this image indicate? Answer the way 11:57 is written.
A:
8:23
